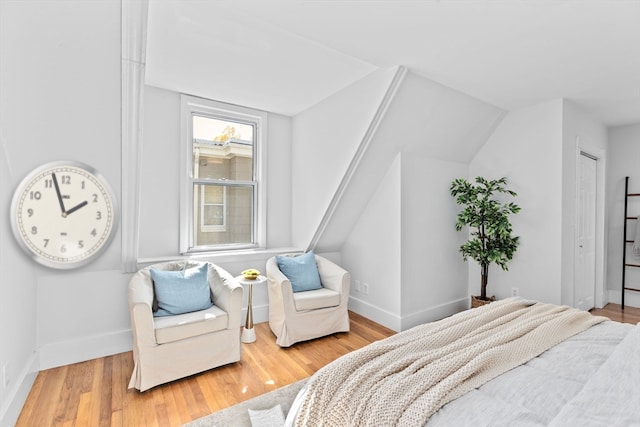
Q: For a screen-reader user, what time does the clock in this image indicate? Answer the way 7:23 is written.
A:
1:57
